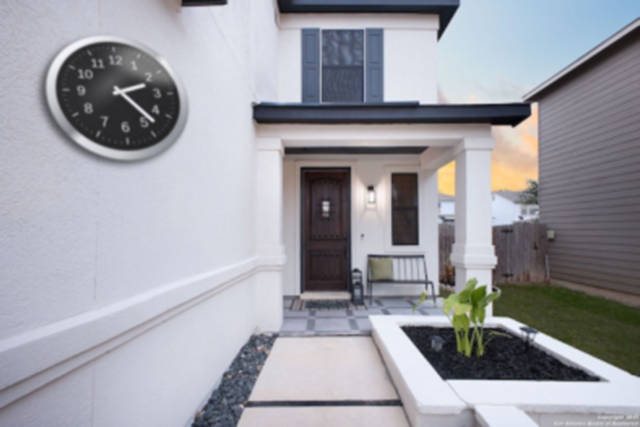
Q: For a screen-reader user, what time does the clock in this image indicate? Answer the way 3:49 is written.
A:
2:23
